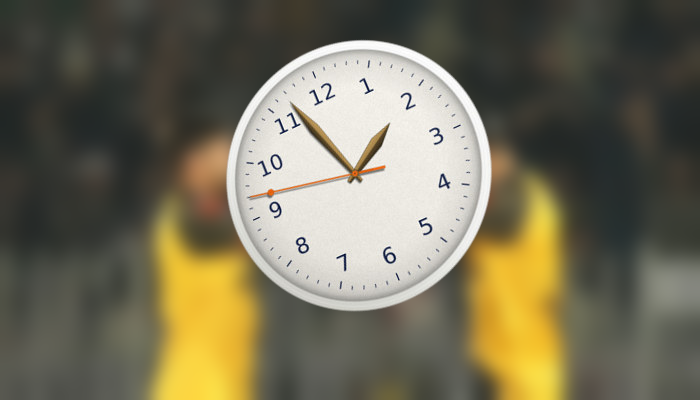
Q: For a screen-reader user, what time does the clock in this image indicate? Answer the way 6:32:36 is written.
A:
1:56:47
